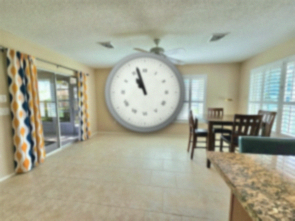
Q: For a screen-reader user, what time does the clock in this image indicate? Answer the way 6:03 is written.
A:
10:57
